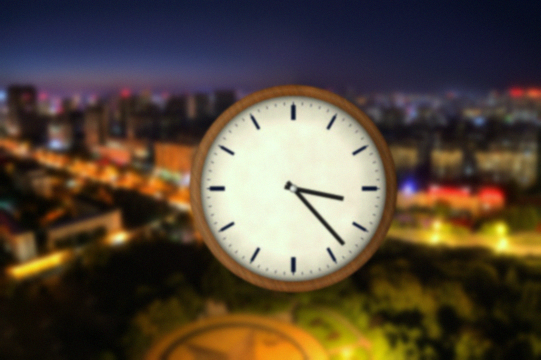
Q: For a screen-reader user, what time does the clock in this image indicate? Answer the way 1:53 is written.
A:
3:23
